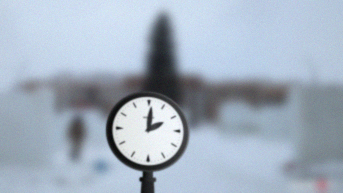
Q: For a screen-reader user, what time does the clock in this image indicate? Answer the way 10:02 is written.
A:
2:01
